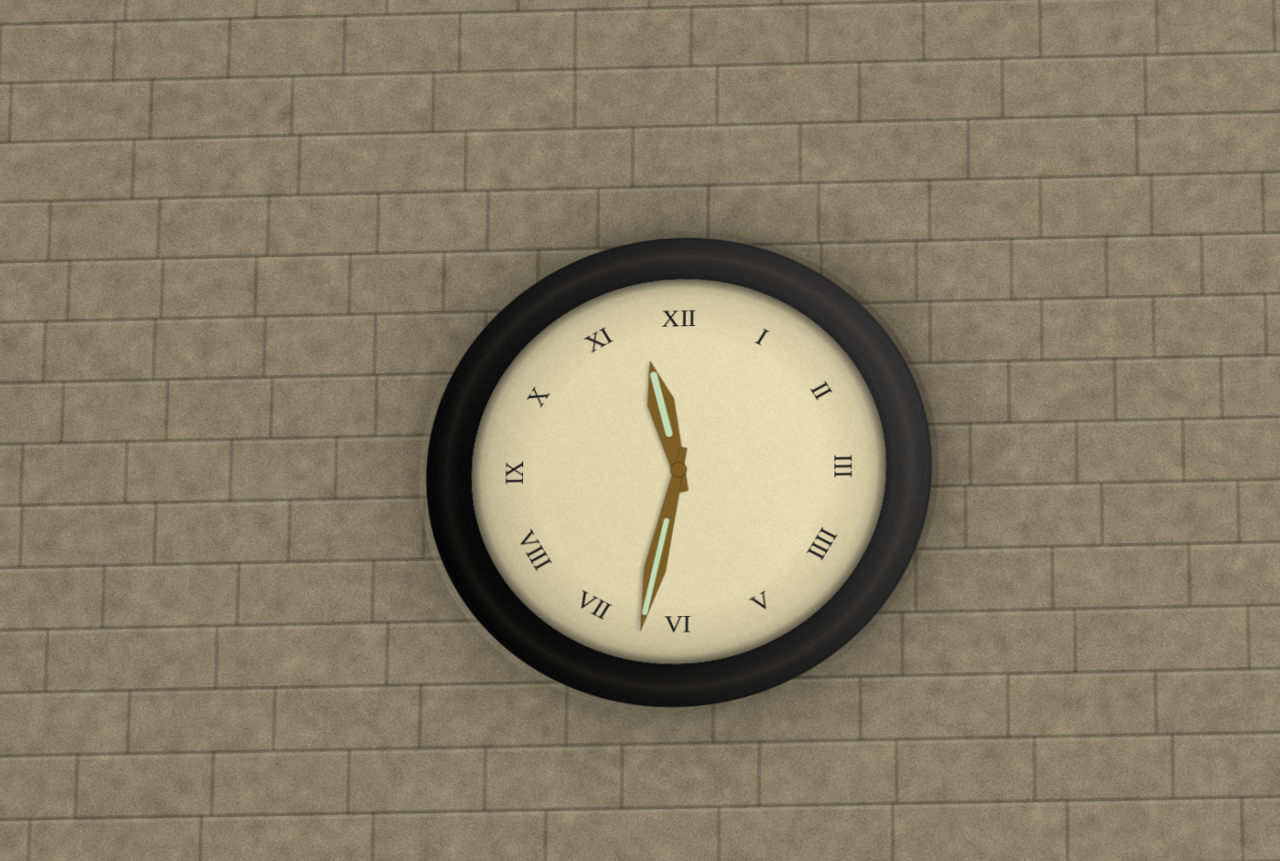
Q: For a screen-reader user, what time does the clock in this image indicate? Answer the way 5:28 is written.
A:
11:32
